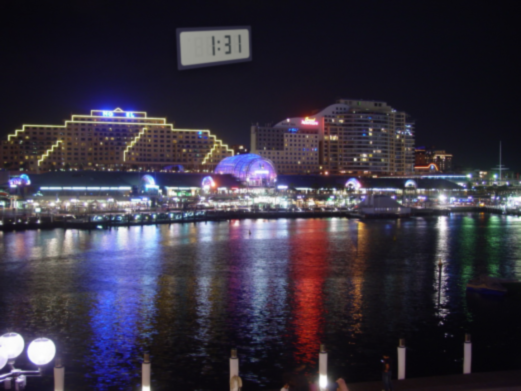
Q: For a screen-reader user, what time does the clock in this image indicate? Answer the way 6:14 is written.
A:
1:31
